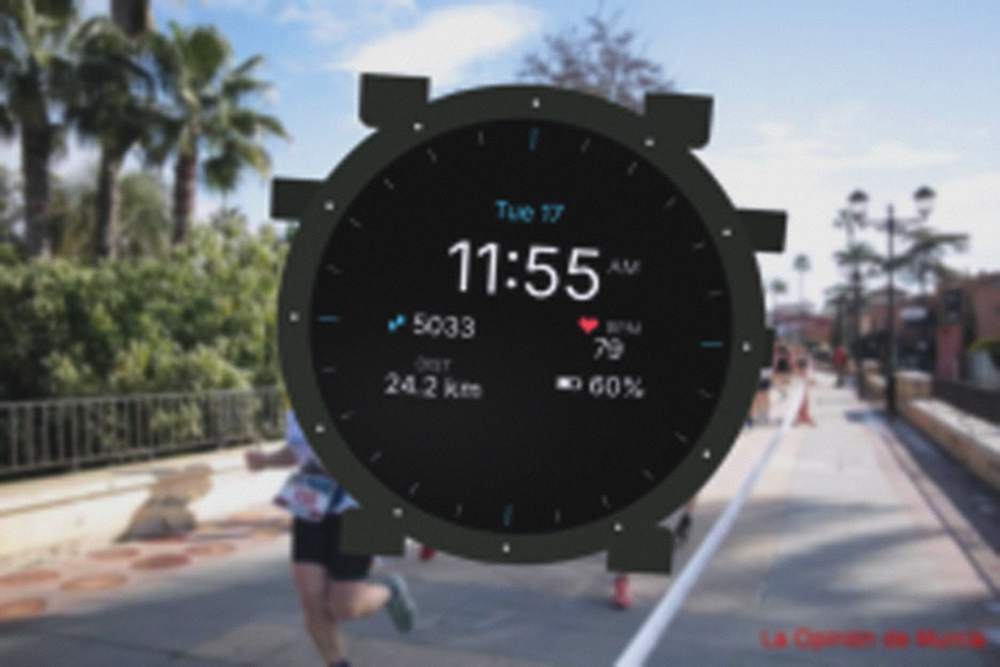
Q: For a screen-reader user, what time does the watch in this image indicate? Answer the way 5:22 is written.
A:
11:55
